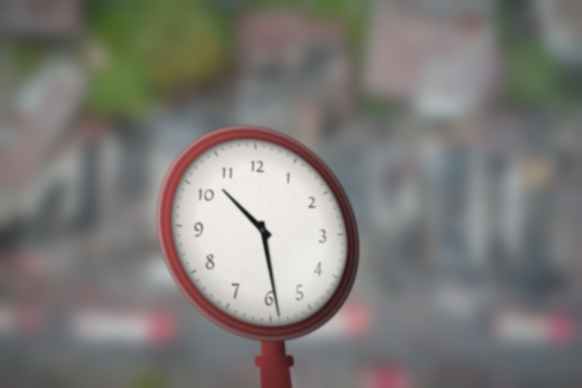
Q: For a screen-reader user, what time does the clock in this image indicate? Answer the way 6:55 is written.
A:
10:29
